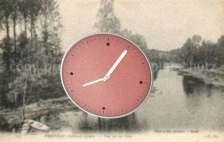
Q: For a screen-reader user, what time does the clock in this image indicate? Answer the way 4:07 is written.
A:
8:05
